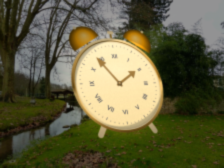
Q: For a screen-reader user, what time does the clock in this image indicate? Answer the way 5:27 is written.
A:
1:54
